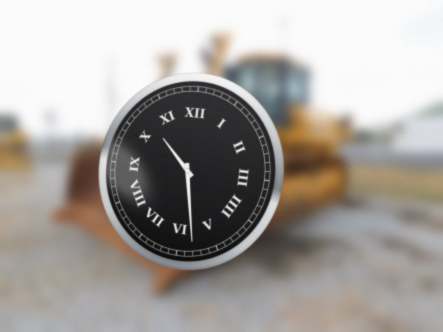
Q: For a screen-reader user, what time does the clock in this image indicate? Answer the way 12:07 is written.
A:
10:28
